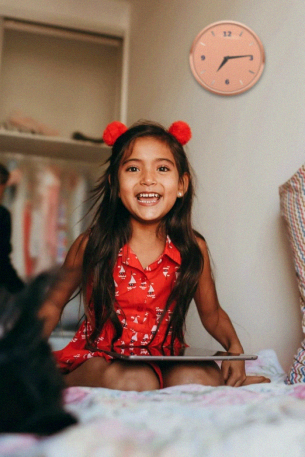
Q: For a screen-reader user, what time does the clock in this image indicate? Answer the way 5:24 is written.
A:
7:14
